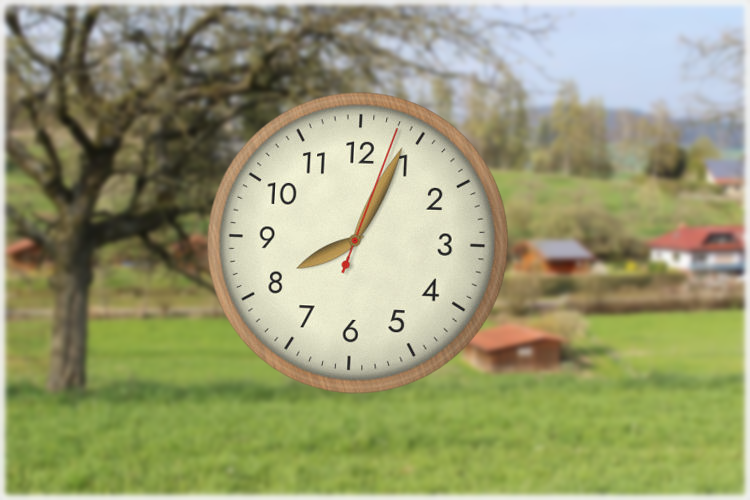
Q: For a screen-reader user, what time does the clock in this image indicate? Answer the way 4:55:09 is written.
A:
8:04:03
